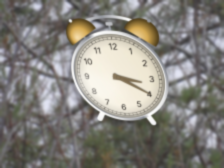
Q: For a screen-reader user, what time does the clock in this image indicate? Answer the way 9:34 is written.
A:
3:20
